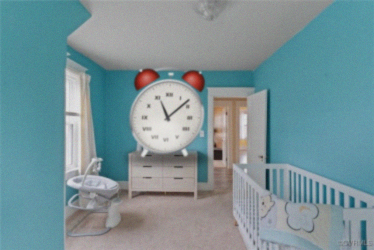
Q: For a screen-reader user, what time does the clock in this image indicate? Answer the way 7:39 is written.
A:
11:08
